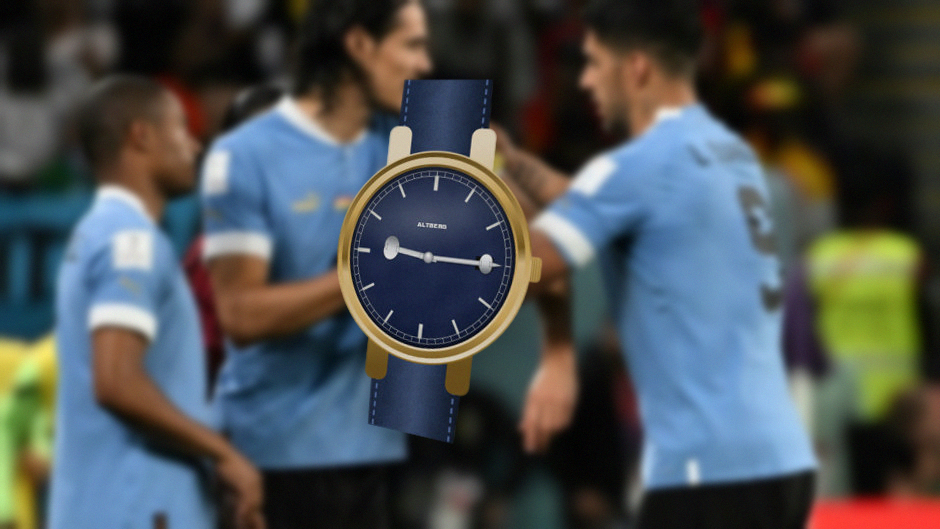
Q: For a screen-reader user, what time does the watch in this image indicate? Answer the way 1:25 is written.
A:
9:15
